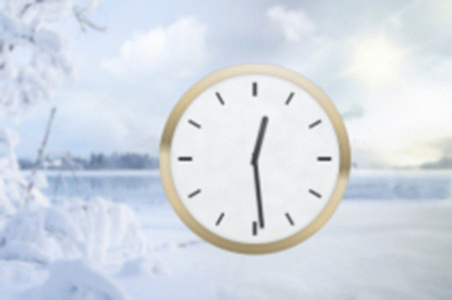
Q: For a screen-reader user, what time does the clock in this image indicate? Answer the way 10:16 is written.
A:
12:29
